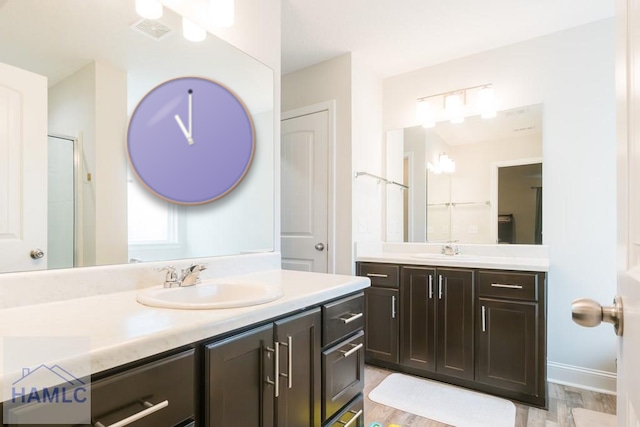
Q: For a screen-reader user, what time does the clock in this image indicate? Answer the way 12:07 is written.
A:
11:00
